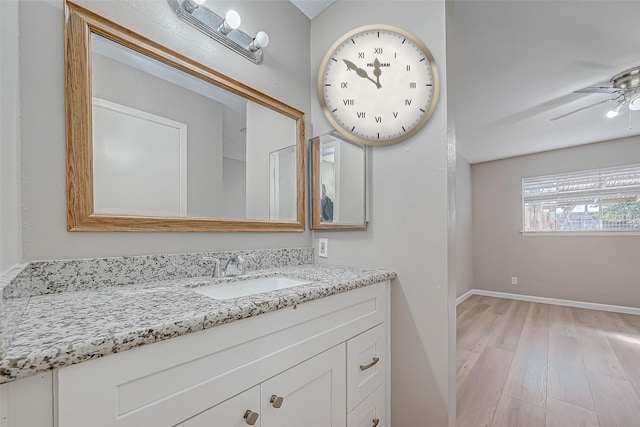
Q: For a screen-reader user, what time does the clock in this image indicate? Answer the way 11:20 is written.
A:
11:51
